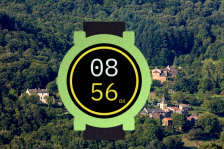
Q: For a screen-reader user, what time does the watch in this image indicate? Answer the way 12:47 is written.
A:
8:56
